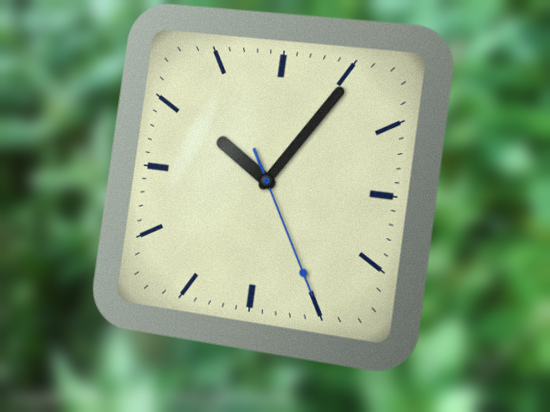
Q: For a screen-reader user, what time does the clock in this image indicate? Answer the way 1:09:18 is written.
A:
10:05:25
